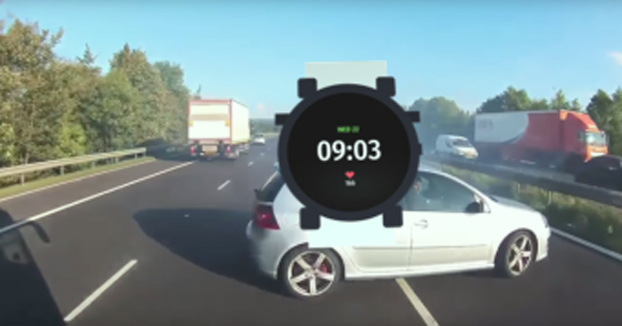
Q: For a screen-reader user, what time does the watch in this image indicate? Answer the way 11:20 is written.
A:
9:03
